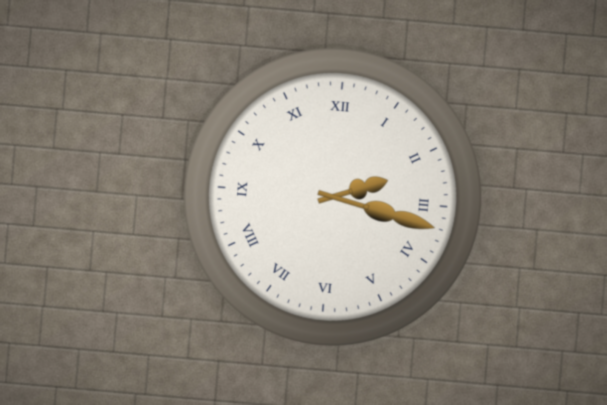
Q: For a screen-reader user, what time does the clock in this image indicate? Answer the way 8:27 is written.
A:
2:17
